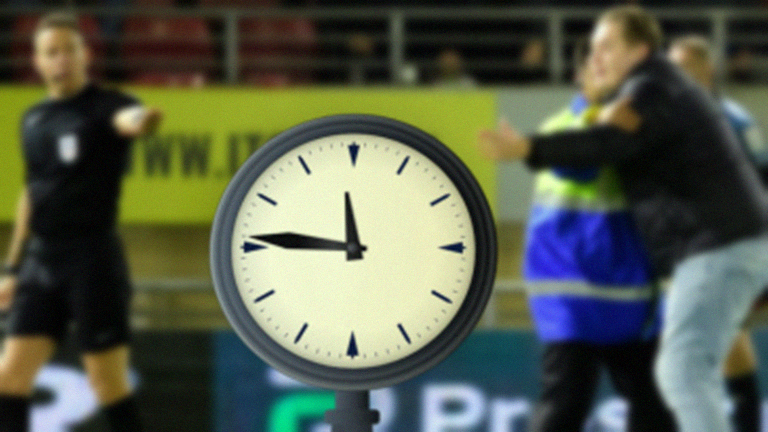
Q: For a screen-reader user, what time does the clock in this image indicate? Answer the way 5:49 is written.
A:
11:46
